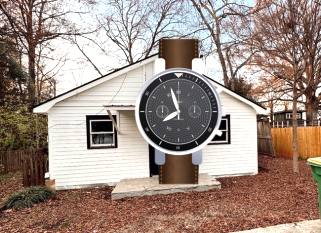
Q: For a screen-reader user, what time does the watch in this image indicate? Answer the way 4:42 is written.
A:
7:57
